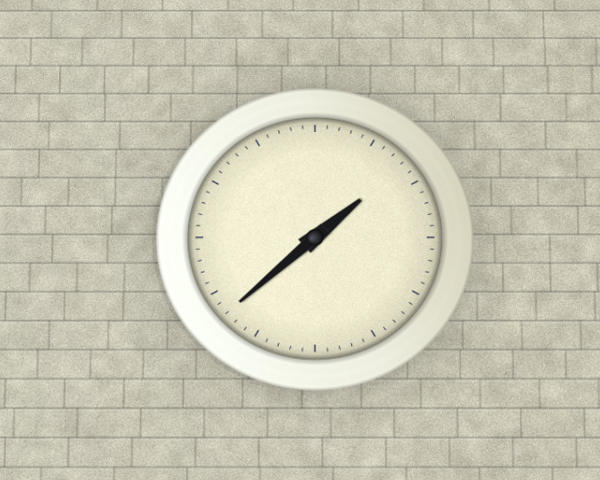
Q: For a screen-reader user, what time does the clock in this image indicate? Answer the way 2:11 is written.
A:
1:38
